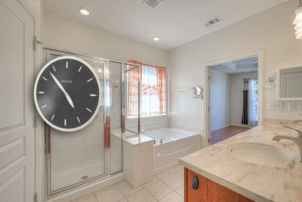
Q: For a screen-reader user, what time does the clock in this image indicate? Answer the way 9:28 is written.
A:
4:53
